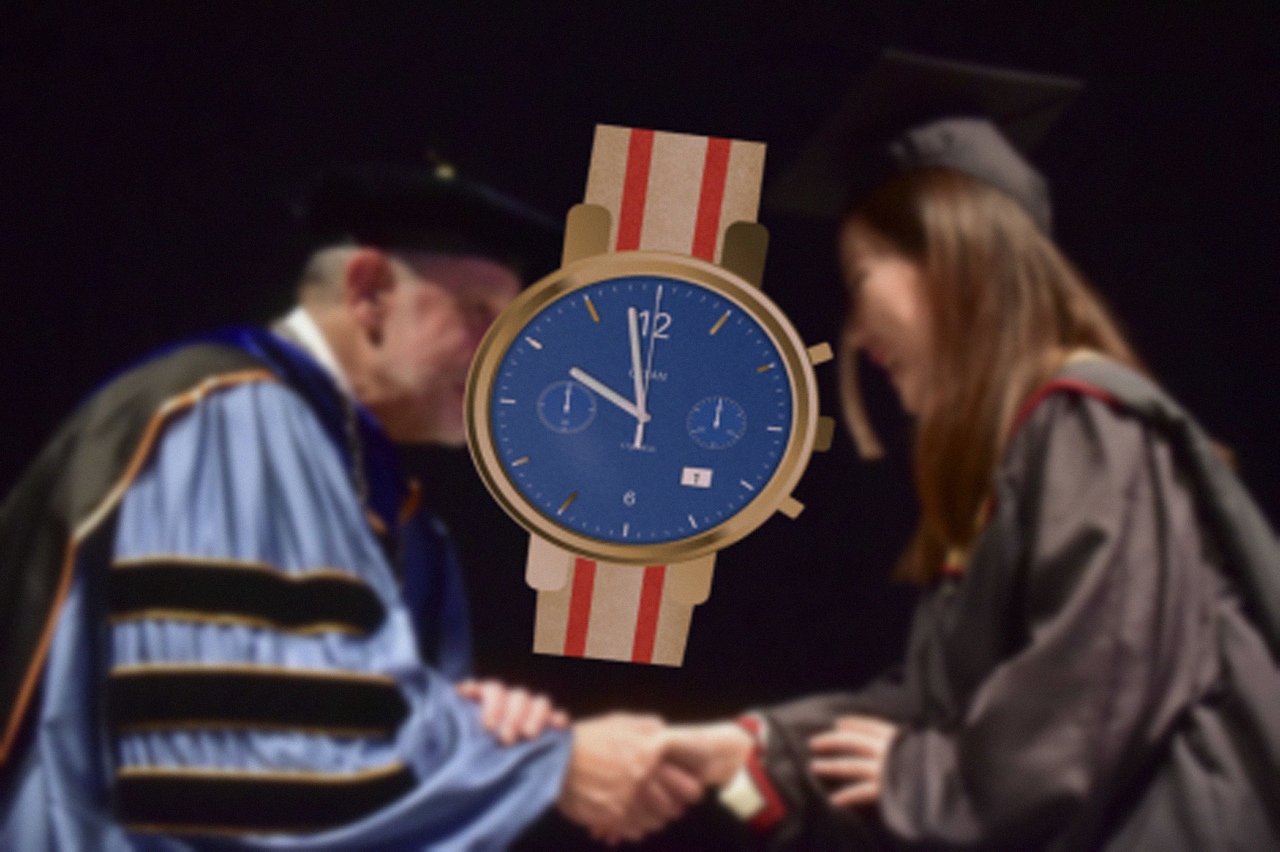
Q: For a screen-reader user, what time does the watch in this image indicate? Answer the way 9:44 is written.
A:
9:58
